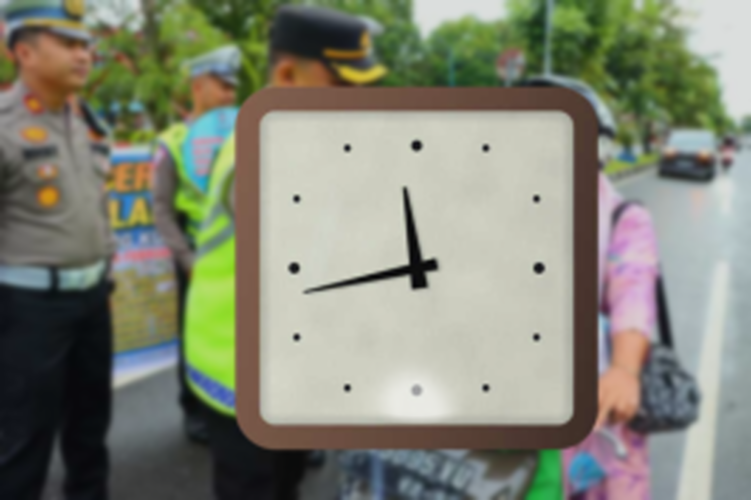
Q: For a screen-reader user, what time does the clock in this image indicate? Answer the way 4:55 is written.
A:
11:43
